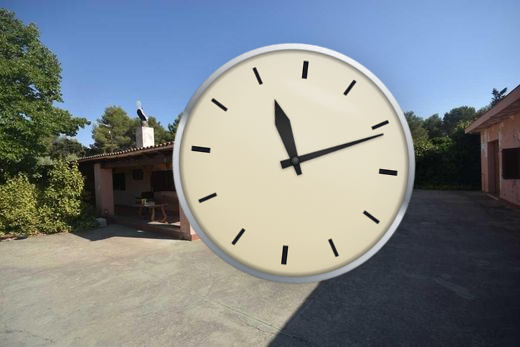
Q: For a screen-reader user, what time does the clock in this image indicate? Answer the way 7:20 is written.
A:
11:11
